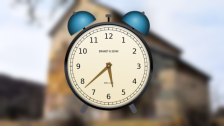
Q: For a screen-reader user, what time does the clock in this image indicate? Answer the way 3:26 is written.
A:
5:38
